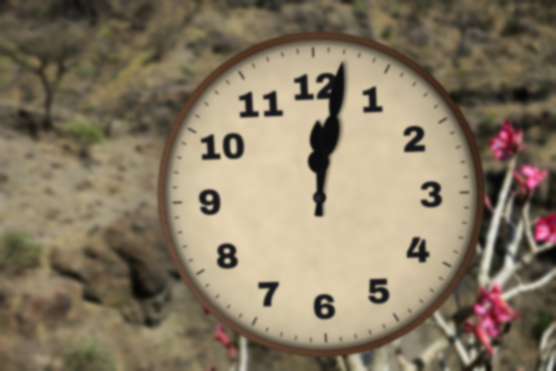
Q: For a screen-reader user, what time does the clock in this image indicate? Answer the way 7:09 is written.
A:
12:02
